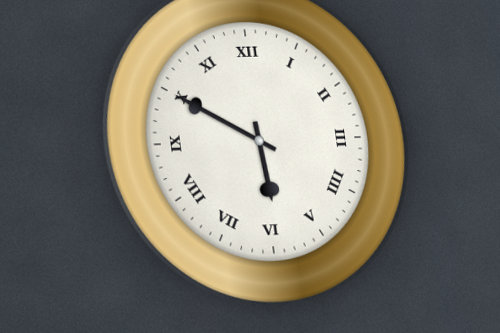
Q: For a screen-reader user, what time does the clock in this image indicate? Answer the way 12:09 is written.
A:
5:50
